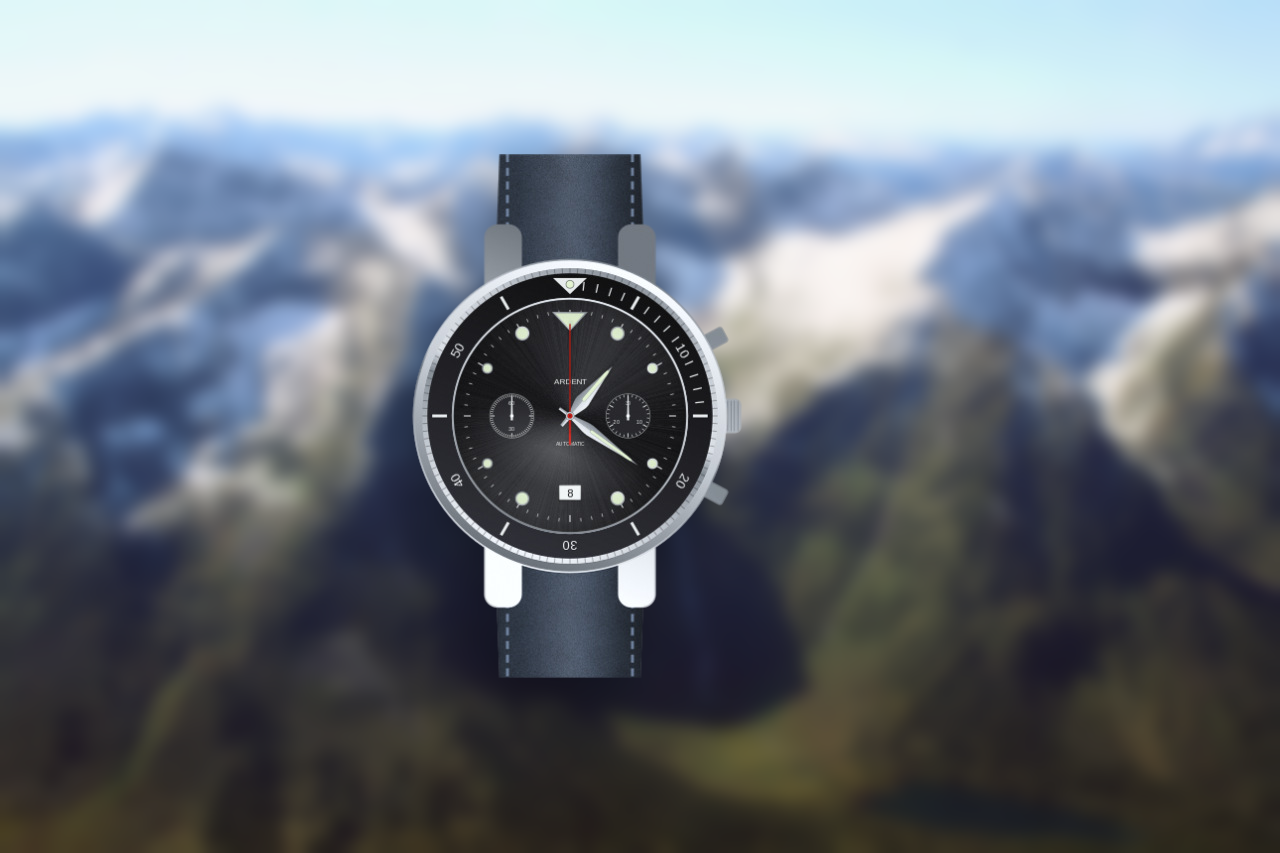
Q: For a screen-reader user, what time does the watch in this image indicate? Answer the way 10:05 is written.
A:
1:21
